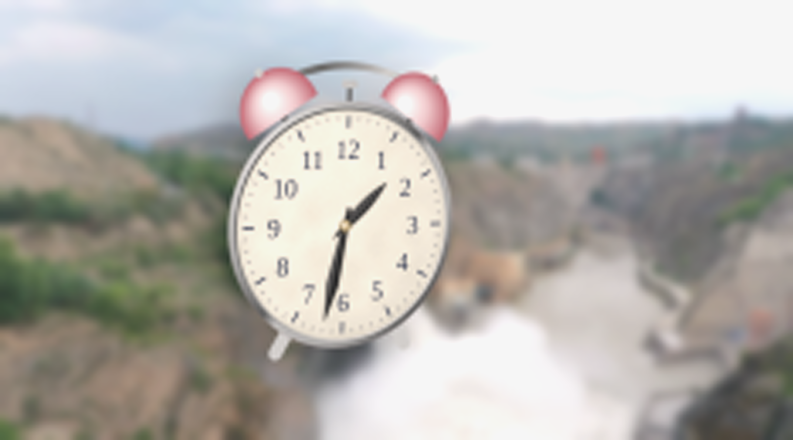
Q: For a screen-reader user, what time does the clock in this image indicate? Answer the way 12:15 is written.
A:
1:32
